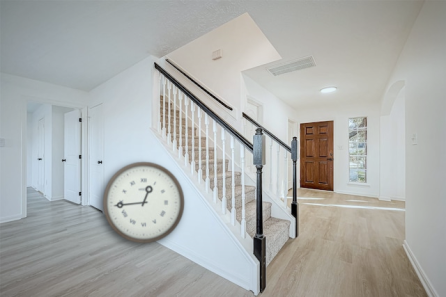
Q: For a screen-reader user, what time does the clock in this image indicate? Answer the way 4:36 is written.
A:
12:44
